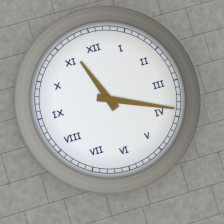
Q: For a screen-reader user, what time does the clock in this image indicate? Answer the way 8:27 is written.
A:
11:19
